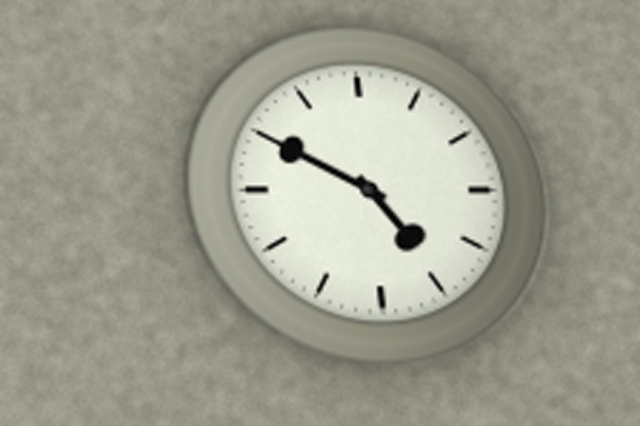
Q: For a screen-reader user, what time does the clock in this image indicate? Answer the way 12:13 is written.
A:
4:50
